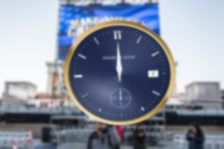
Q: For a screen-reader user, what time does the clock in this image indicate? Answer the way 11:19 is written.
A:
12:00
